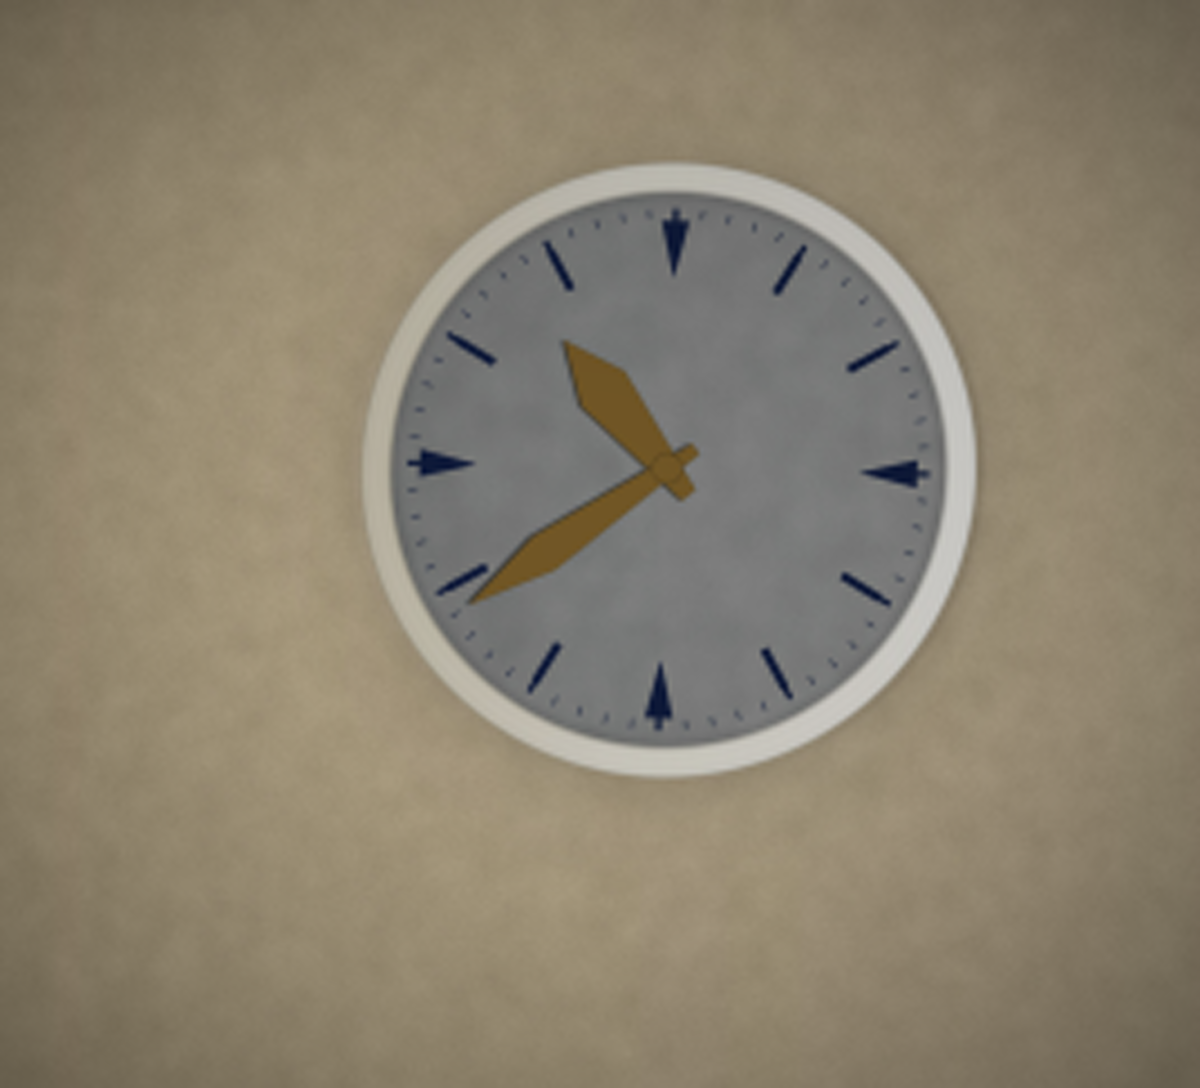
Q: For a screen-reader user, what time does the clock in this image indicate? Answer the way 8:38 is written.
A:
10:39
